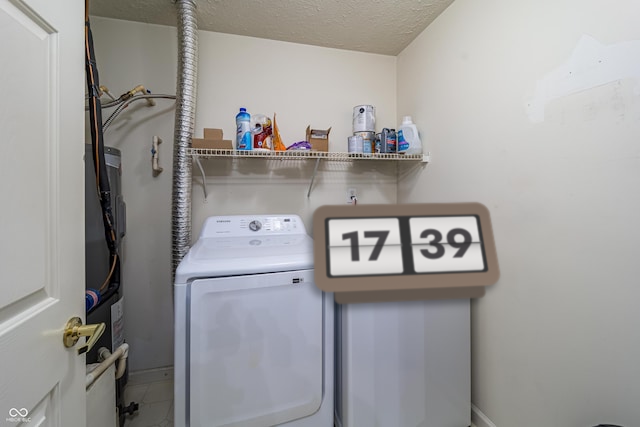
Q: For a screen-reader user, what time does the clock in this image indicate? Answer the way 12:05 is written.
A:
17:39
